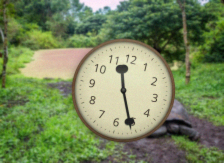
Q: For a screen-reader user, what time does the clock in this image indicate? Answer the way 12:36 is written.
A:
11:26
